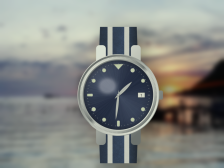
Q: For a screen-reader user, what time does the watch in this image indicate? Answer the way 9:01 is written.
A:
1:31
